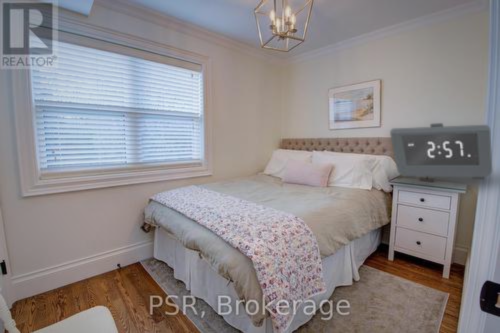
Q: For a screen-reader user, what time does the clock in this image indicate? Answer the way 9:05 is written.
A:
2:57
